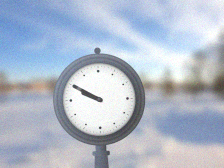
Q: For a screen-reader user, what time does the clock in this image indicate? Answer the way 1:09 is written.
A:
9:50
